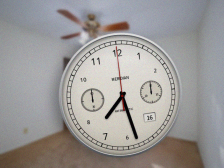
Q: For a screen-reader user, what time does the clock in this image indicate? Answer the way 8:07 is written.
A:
7:28
